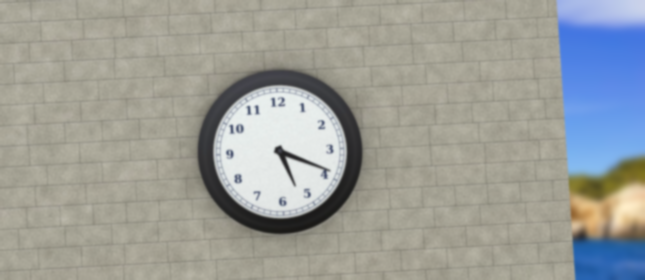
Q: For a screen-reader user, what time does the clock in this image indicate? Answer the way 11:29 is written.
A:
5:19
